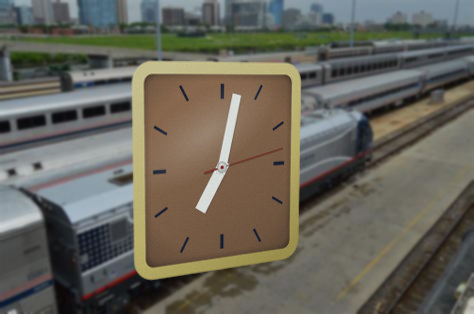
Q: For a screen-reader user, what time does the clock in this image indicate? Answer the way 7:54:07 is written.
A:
7:02:13
